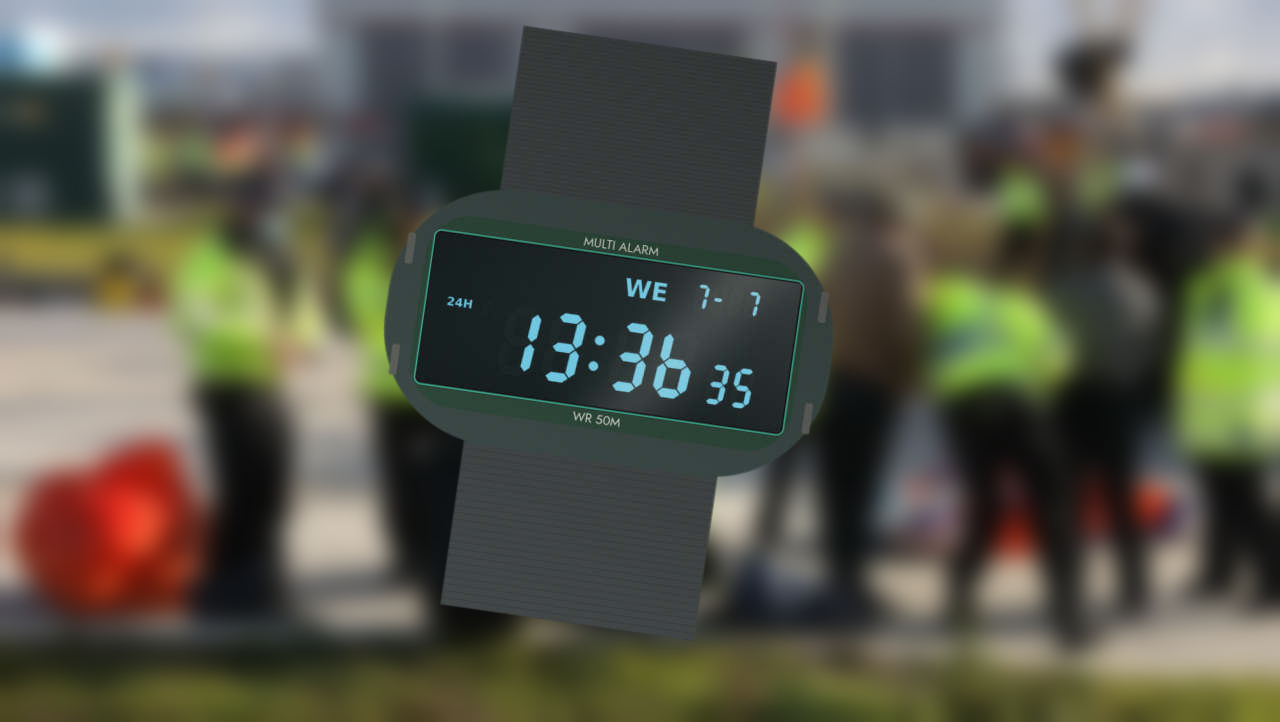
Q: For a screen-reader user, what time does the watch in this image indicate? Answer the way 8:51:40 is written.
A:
13:36:35
